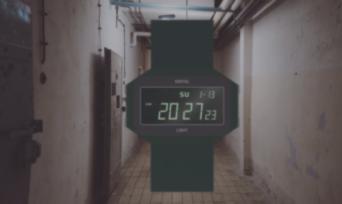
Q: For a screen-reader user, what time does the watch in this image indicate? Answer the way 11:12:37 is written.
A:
20:27:23
